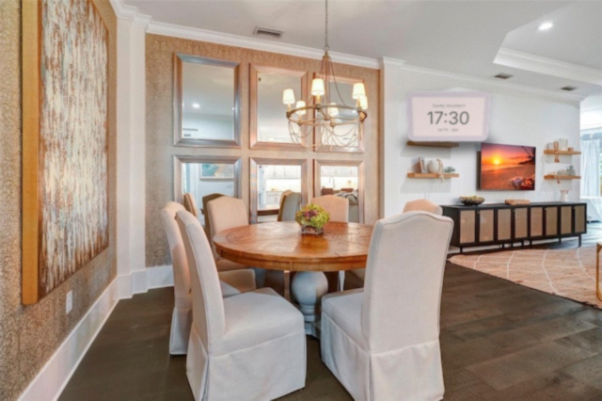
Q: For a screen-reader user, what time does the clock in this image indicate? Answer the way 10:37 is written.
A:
17:30
